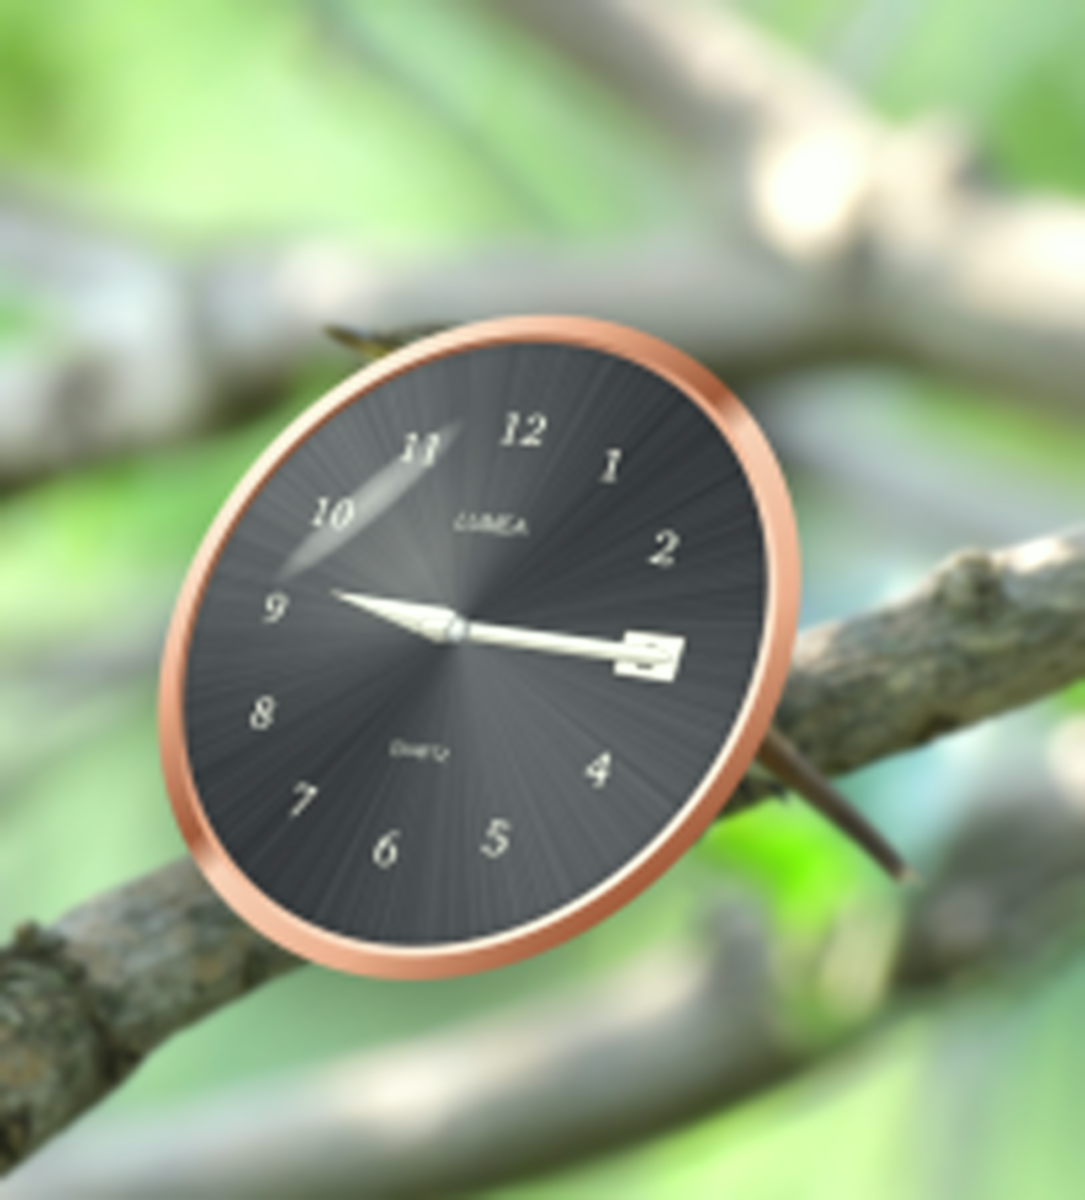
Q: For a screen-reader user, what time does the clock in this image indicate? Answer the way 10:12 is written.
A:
9:15
